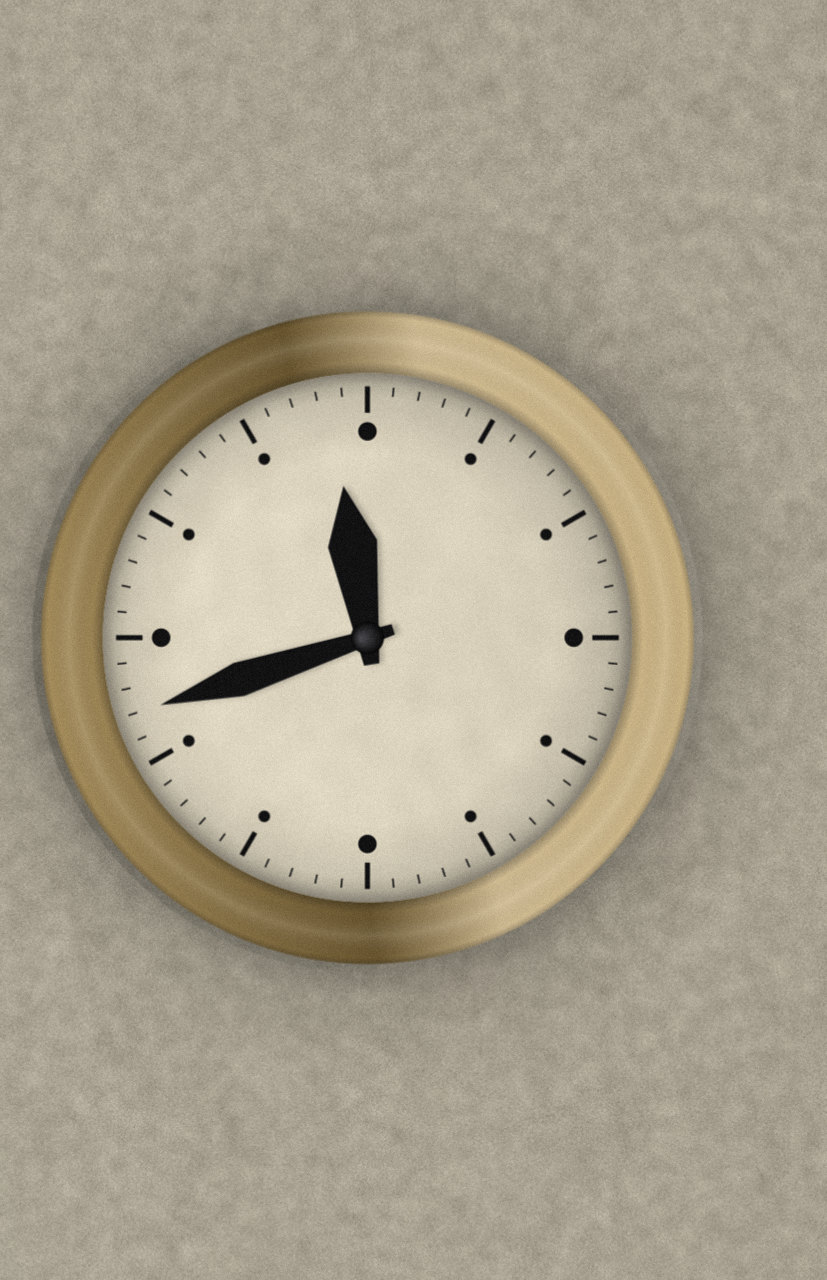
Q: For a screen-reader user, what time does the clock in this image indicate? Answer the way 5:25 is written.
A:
11:42
